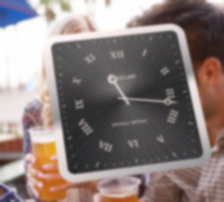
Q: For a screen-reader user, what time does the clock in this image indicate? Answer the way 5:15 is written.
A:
11:17
